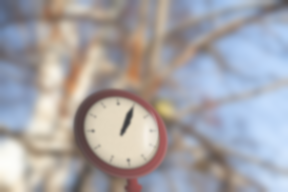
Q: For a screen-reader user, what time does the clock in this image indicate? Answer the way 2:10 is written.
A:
1:05
